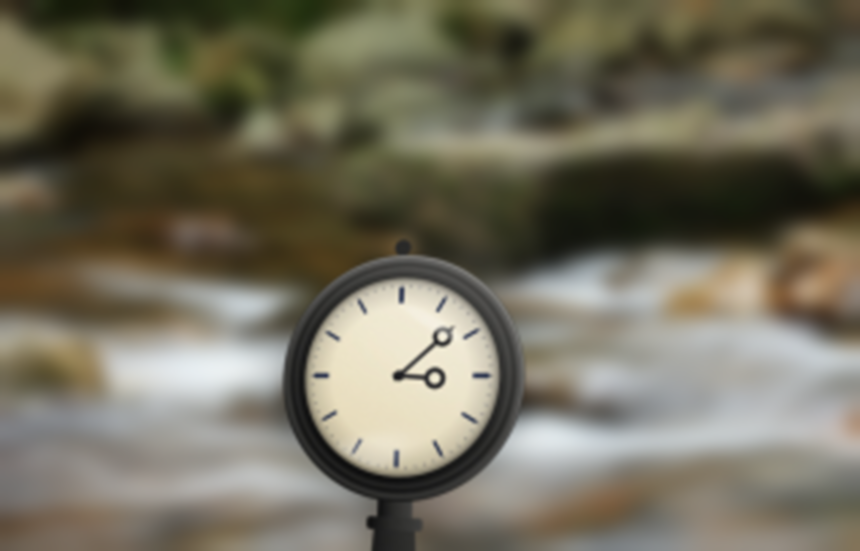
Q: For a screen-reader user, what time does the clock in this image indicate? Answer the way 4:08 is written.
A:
3:08
